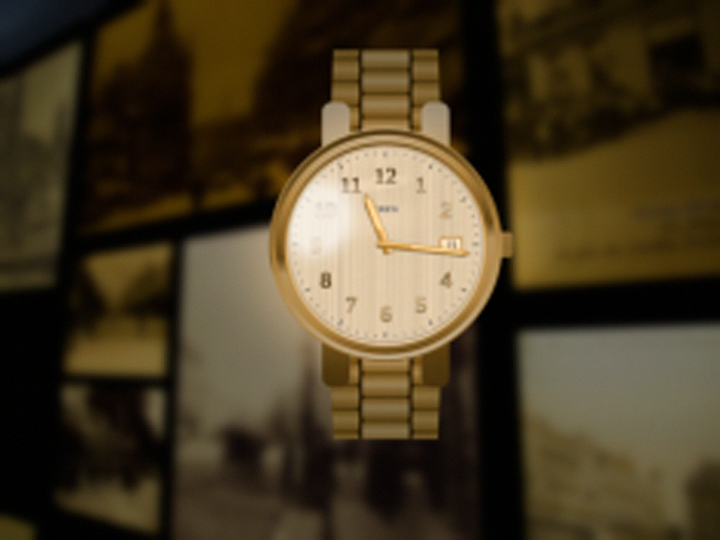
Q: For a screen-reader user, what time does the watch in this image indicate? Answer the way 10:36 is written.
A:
11:16
